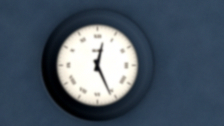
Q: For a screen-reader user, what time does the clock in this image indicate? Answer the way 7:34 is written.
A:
12:26
